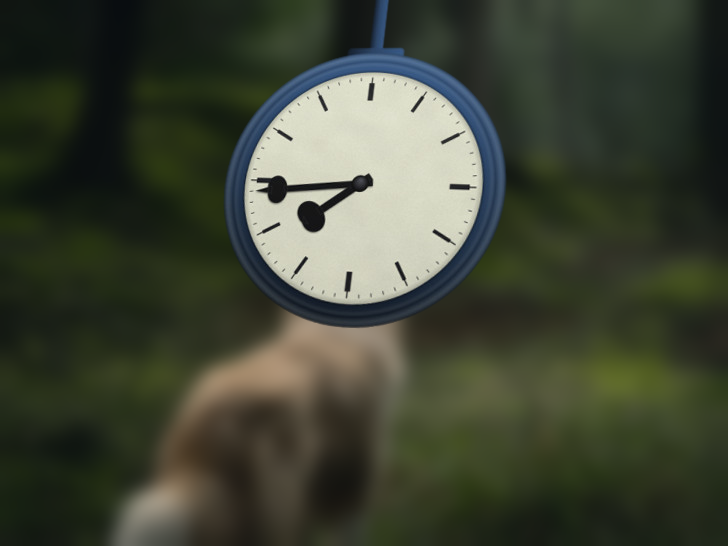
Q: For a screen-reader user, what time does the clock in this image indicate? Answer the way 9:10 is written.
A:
7:44
